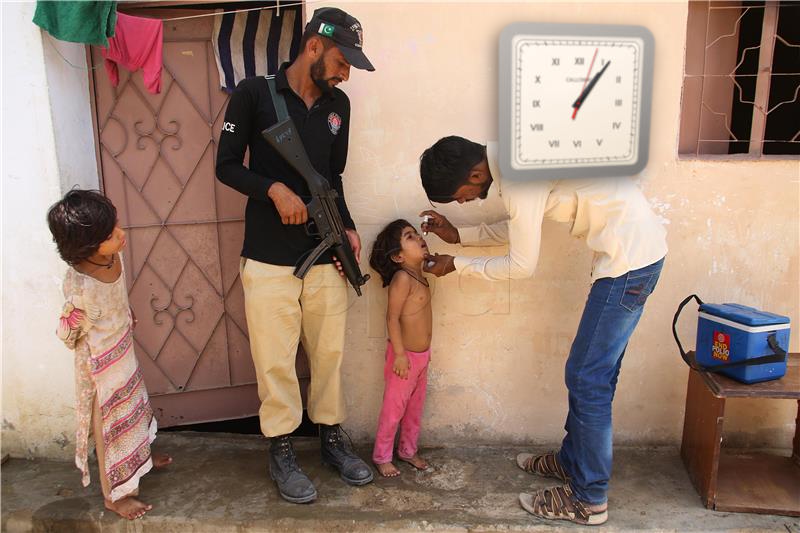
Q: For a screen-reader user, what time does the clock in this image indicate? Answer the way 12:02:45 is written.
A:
1:06:03
